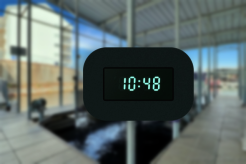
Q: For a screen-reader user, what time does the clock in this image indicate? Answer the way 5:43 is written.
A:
10:48
